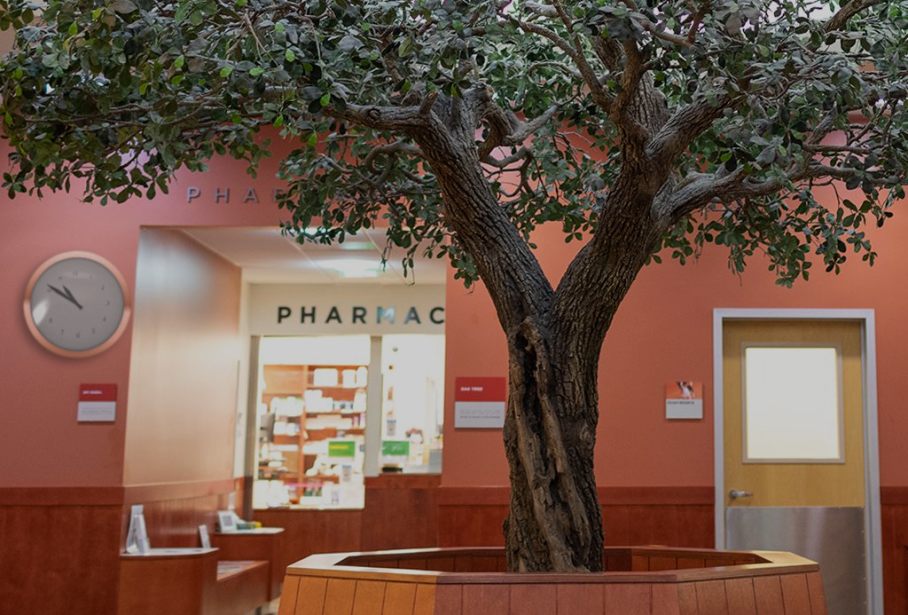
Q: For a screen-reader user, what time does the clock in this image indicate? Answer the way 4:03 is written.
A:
10:51
